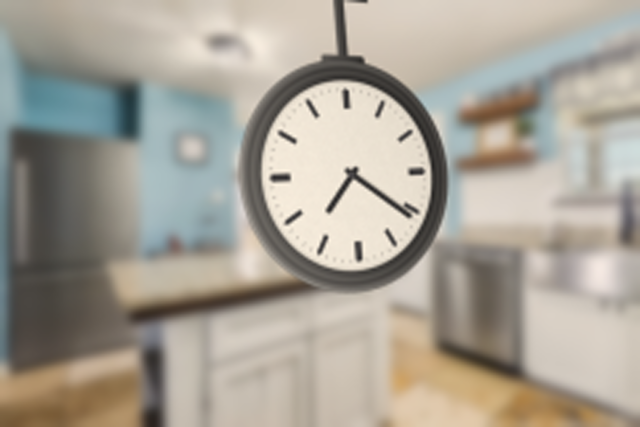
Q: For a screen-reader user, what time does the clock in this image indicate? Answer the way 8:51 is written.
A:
7:21
